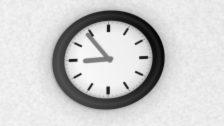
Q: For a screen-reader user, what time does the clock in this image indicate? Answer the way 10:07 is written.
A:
8:54
